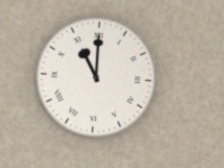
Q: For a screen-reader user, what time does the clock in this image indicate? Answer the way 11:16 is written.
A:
11:00
